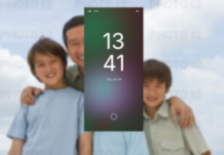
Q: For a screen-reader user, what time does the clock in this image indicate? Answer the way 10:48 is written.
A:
13:41
